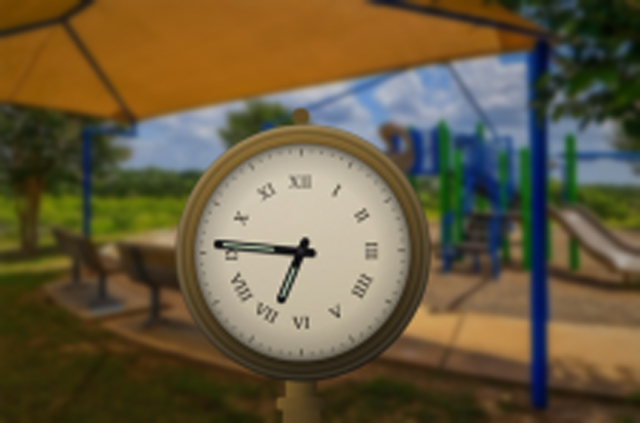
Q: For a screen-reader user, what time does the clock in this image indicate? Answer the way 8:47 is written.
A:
6:46
